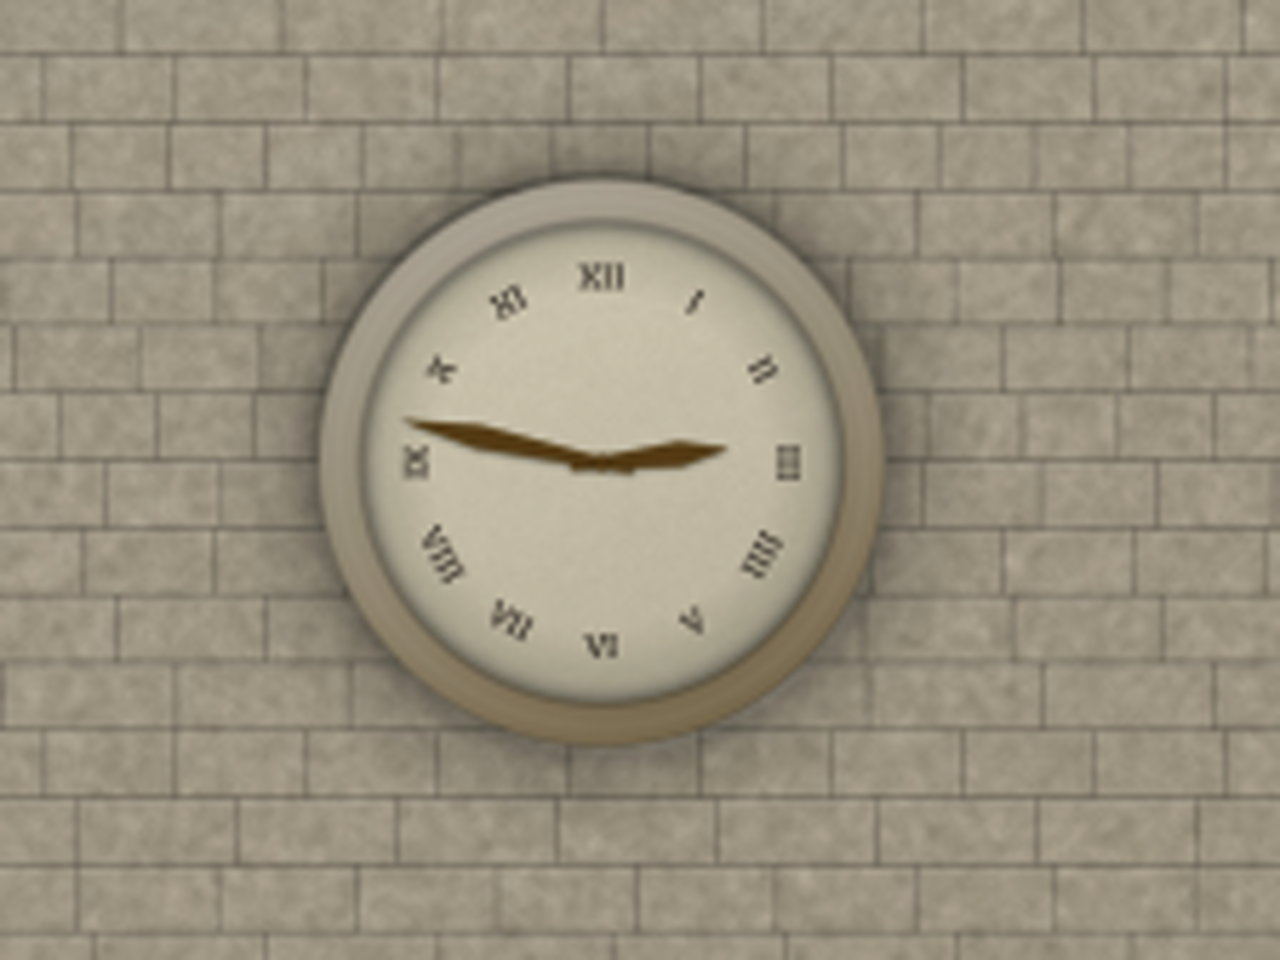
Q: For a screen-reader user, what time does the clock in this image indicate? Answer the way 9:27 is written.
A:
2:47
